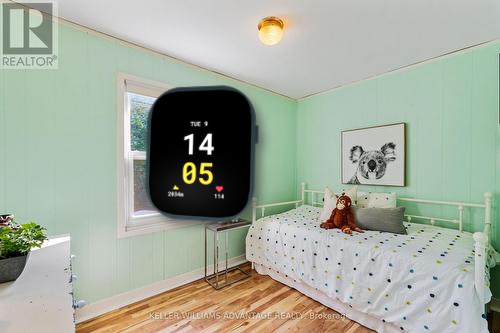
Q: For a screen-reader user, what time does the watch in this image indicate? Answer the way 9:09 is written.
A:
14:05
